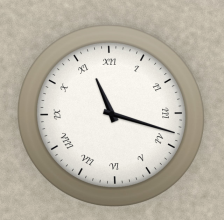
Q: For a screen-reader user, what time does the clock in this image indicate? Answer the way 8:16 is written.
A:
11:18
